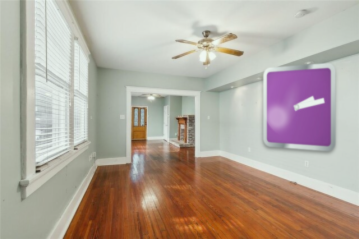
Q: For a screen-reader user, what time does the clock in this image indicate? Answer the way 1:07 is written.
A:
2:13
